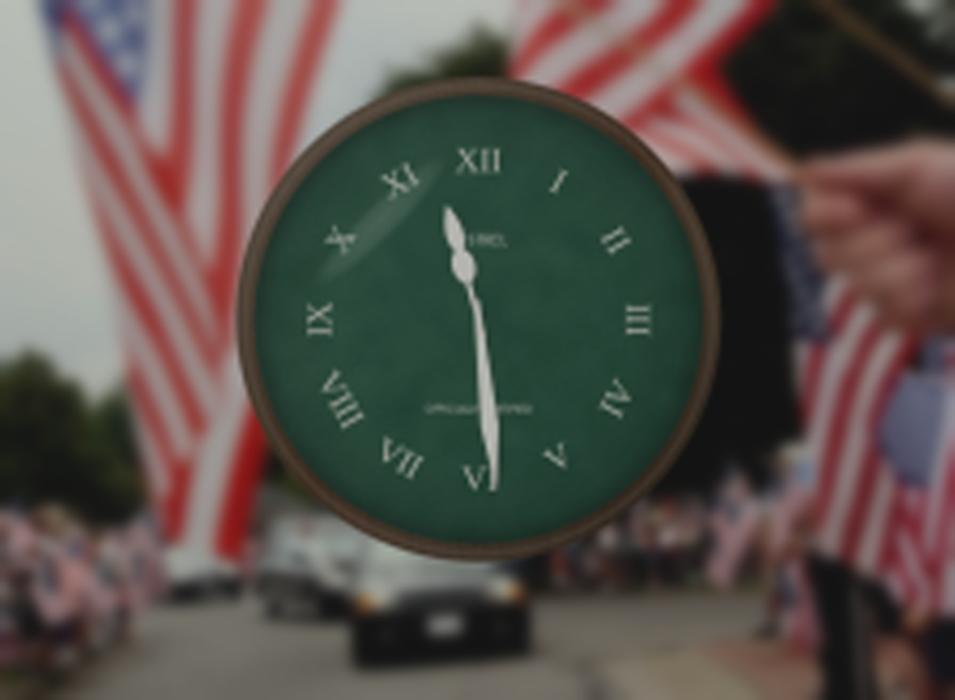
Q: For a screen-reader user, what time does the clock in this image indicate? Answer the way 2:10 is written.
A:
11:29
